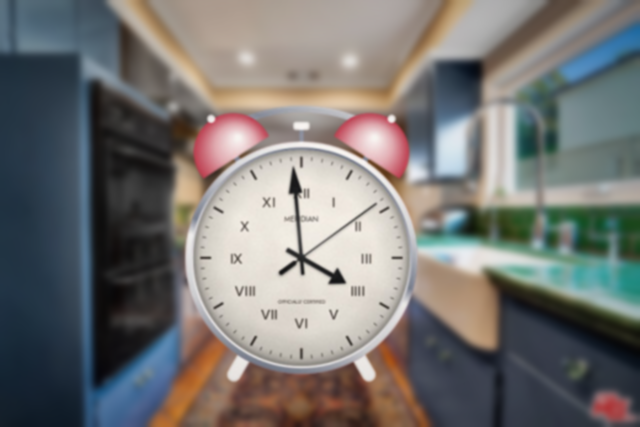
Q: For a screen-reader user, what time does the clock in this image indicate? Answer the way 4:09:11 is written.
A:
3:59:09
